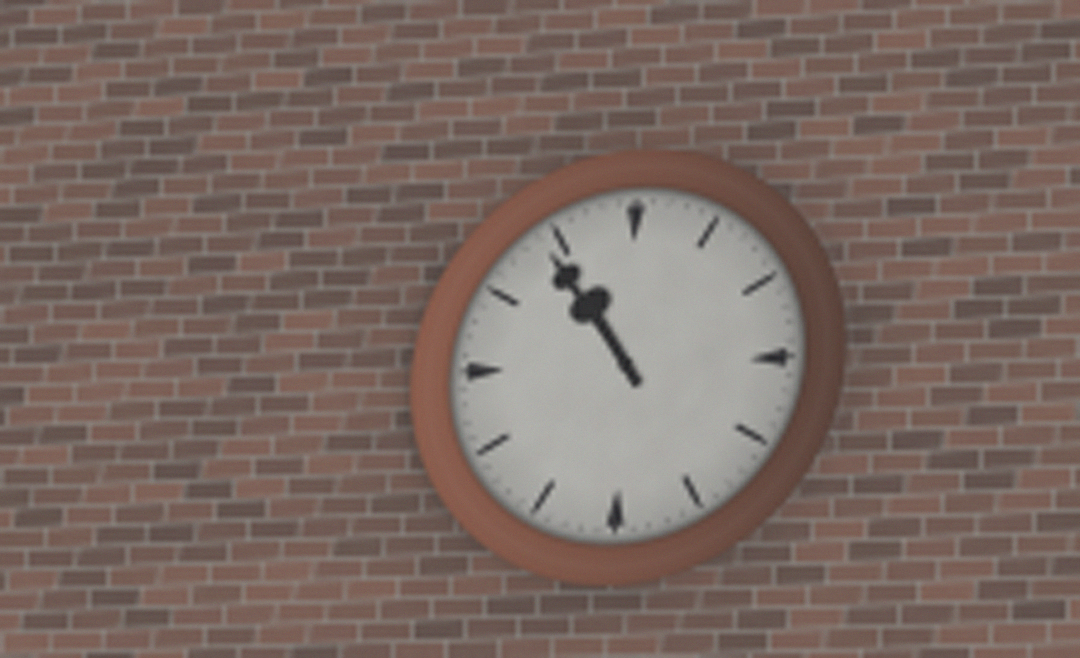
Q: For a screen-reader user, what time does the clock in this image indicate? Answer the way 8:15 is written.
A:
10:54
